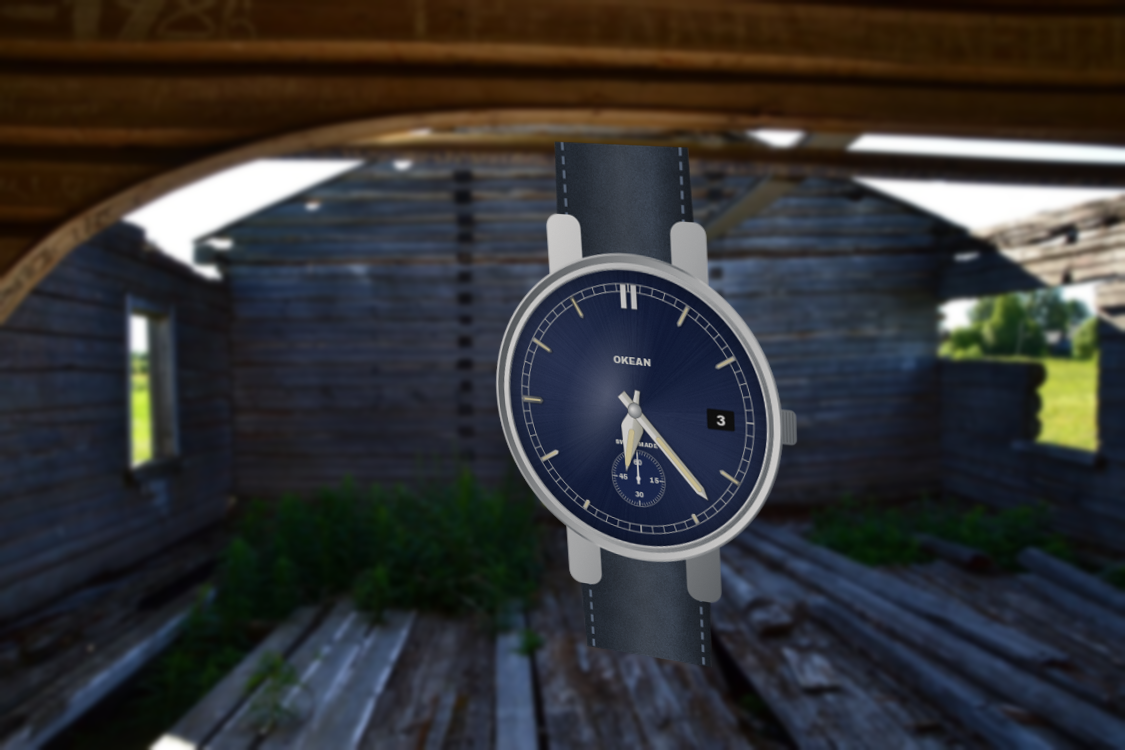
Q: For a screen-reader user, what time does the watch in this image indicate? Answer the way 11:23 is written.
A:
6:23
